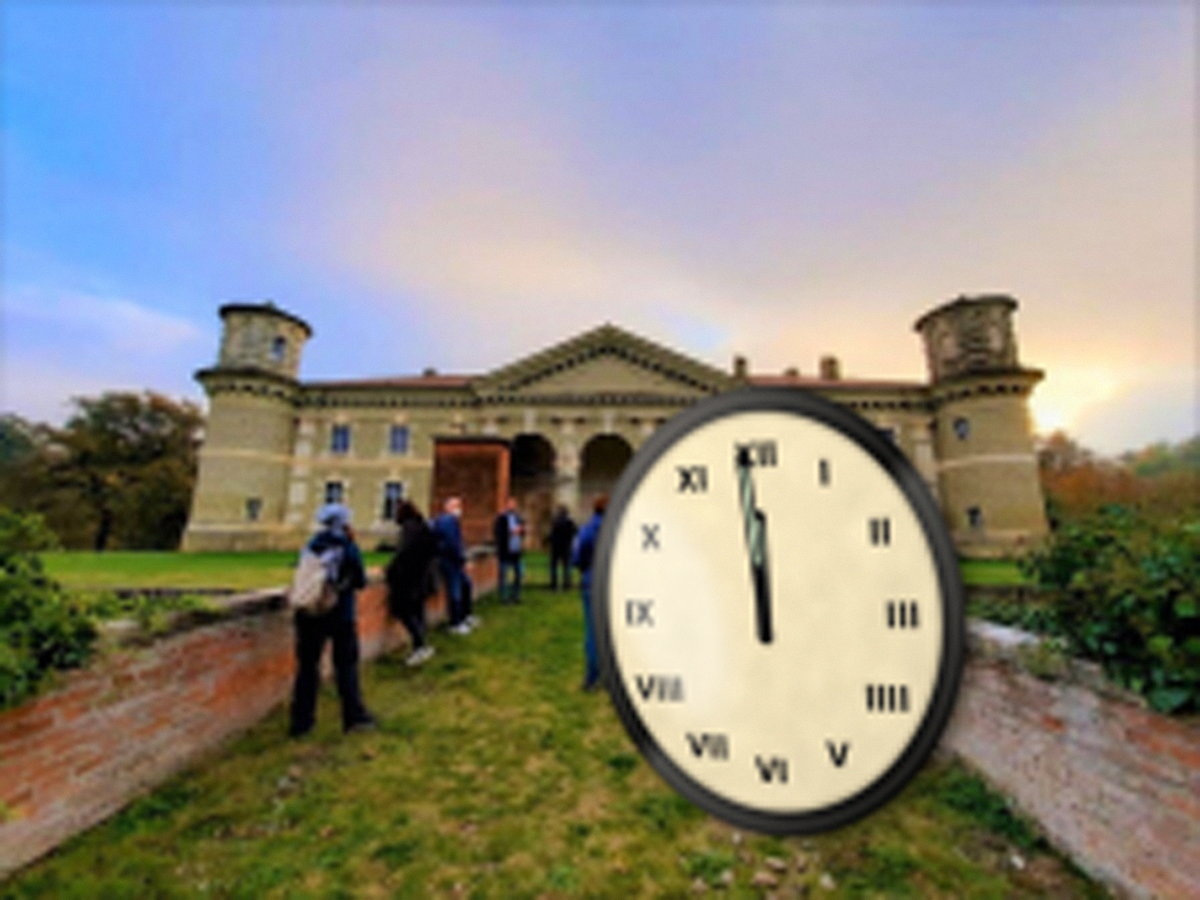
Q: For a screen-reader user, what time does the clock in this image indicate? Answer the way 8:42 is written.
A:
11:59
